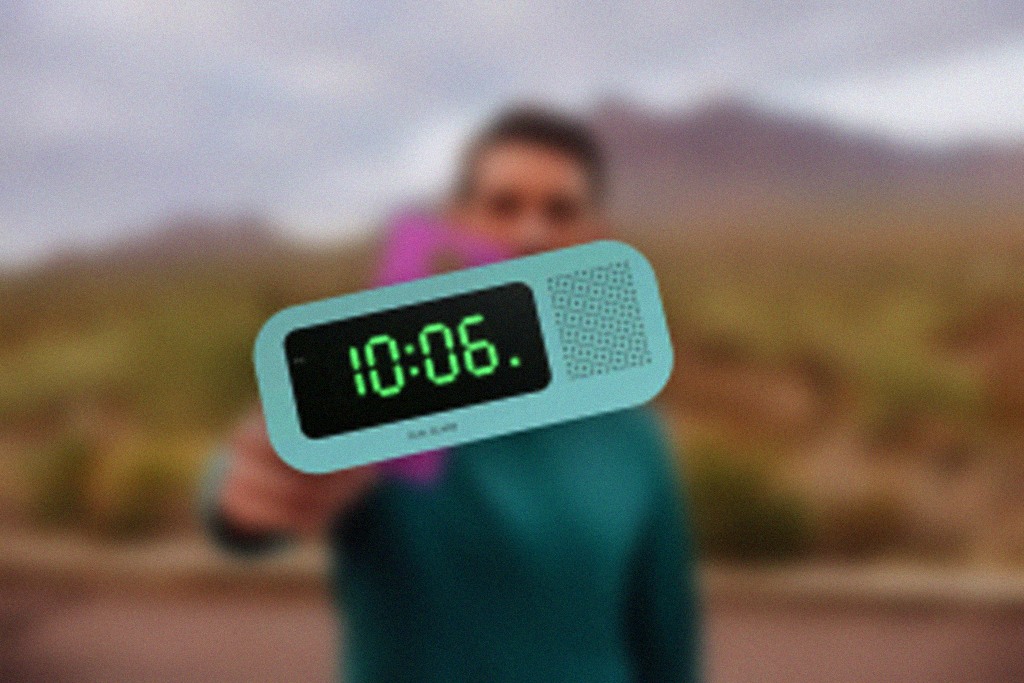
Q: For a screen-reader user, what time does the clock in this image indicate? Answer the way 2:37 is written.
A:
10:06
